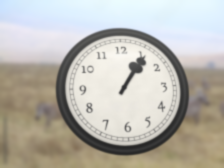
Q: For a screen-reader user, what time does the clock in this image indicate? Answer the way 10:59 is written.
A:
1:06
